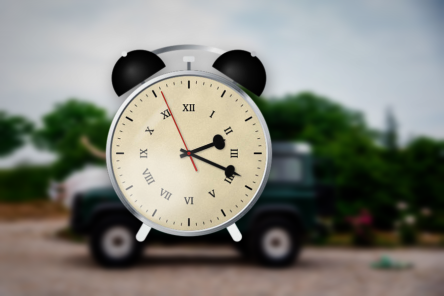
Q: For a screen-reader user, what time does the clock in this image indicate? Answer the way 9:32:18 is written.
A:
2:18:56
